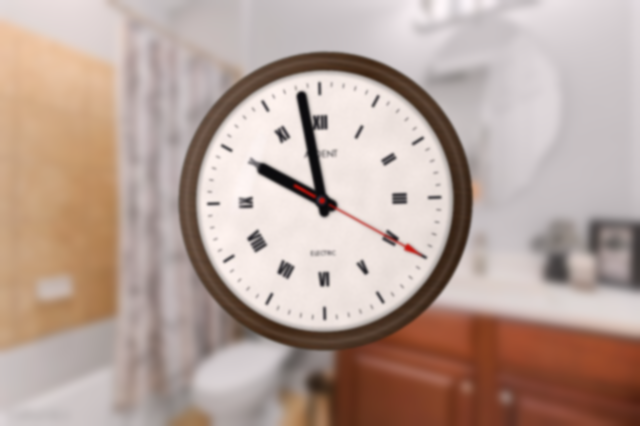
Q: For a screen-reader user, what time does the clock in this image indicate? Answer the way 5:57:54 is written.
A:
9:58:20
